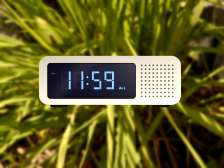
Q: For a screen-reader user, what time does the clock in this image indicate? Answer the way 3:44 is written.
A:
11:59
